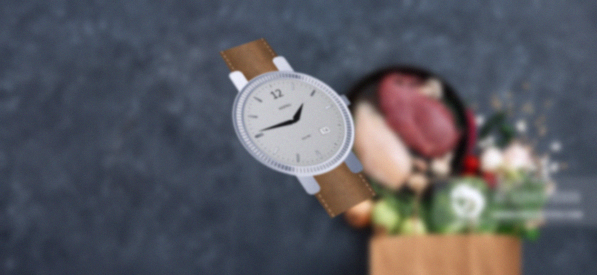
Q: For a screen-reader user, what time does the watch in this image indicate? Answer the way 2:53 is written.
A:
1:46
